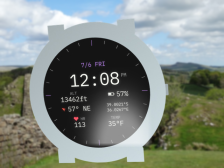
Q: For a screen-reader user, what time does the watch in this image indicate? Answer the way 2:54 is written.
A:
12:08
